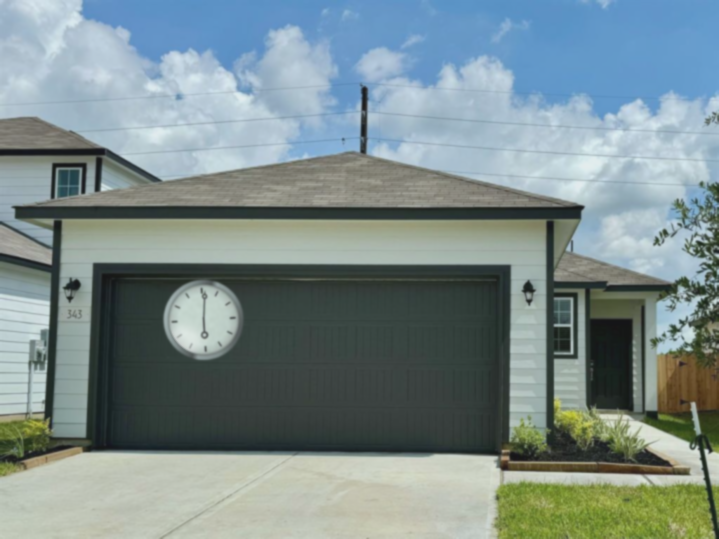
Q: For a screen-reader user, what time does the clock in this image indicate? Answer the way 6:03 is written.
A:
6:01
